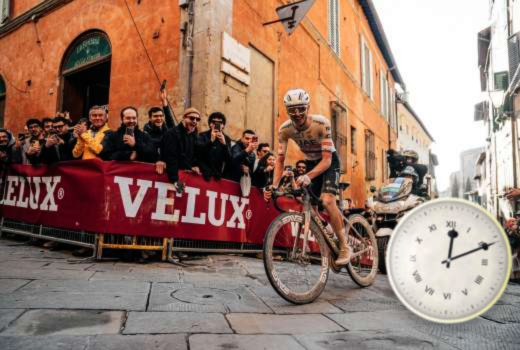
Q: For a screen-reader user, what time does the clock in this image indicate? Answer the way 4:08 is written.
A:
12:11
